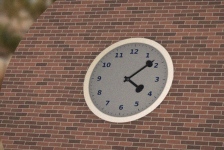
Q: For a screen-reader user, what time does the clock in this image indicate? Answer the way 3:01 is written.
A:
4:08
